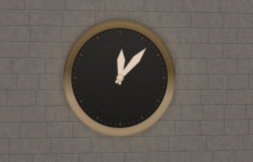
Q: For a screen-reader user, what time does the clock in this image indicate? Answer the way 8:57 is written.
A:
12:07
